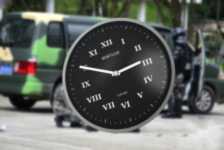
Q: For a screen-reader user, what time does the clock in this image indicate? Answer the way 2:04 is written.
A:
2:50
